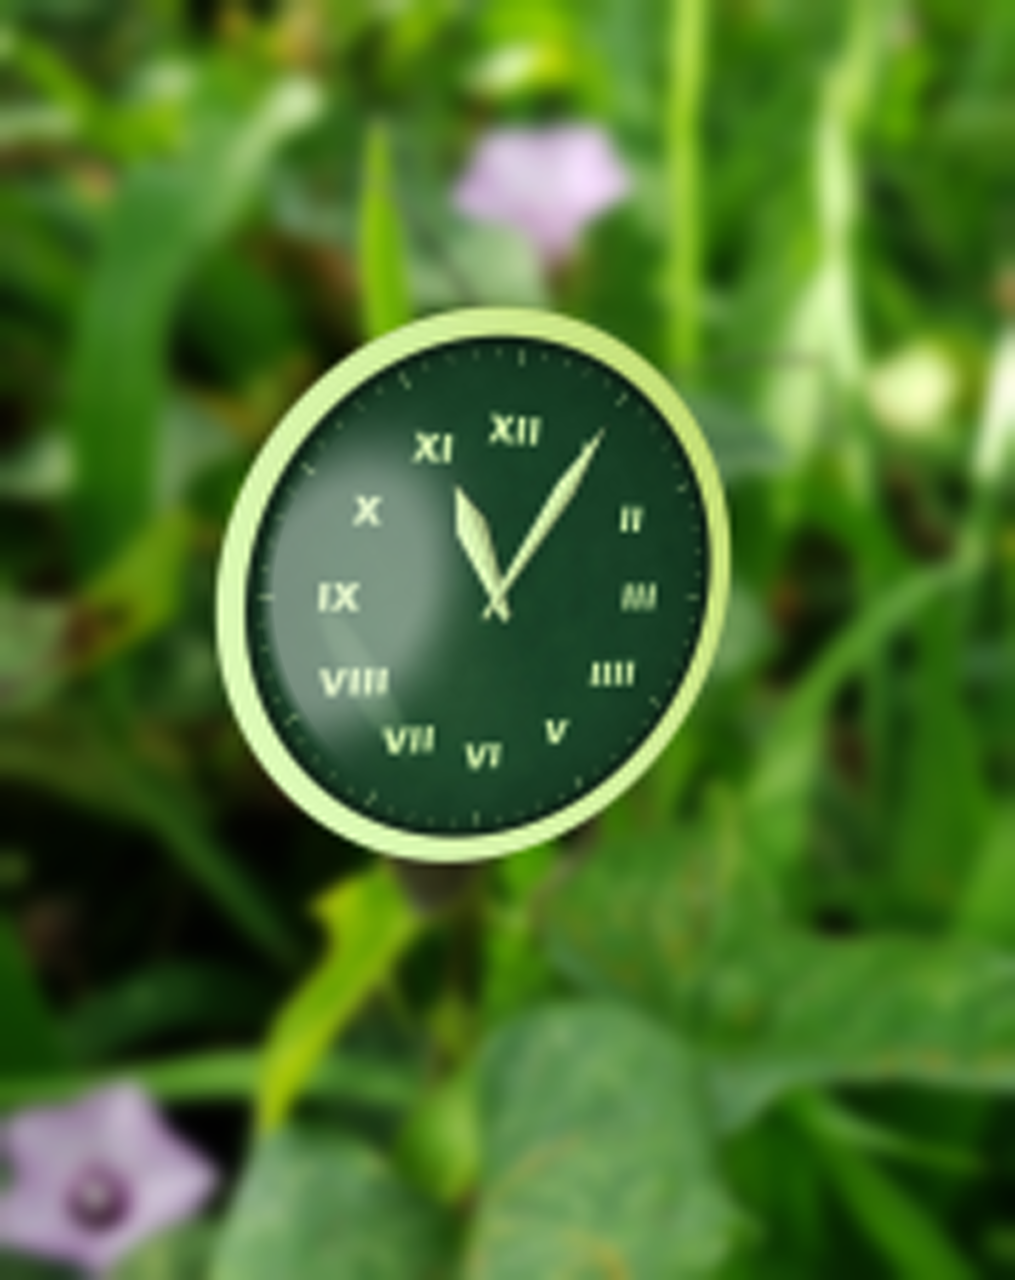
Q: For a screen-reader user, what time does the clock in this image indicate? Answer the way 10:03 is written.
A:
11:05
